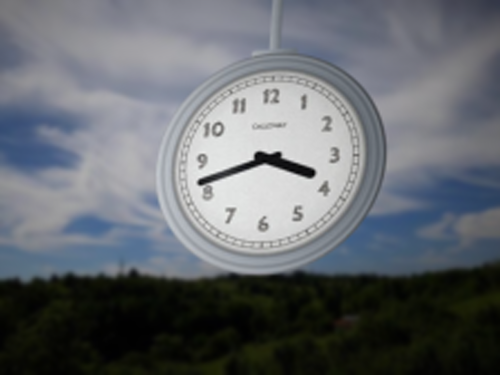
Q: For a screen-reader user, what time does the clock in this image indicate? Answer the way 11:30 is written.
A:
3:42
